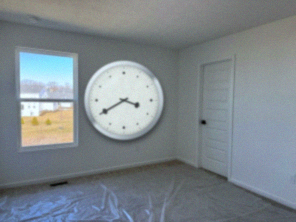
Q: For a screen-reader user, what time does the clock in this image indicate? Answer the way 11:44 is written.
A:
3:40
